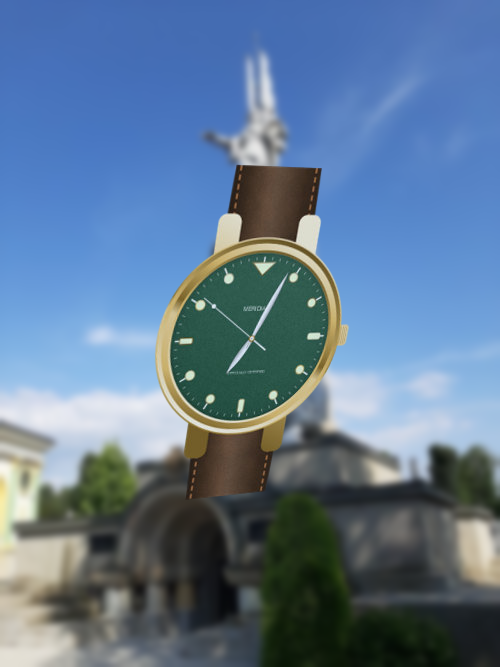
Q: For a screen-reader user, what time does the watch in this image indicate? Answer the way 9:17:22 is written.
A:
7:03:51
